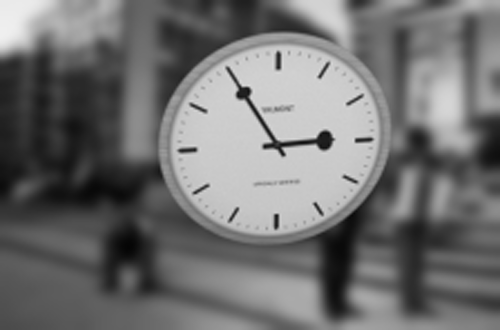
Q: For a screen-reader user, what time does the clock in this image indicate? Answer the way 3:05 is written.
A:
2:55
